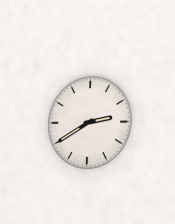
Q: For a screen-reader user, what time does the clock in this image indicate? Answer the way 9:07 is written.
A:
2:40
